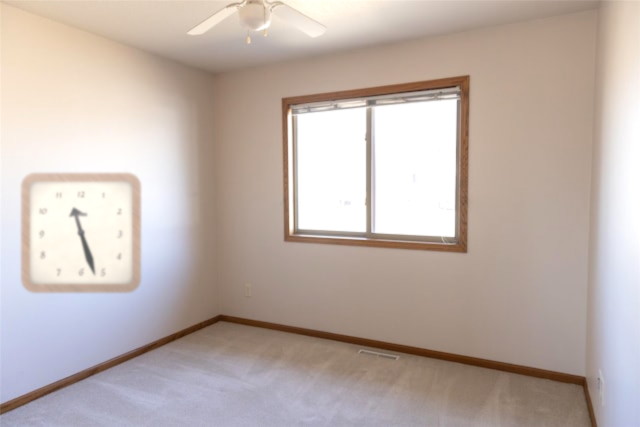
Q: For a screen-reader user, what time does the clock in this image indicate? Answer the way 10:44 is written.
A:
11:27
